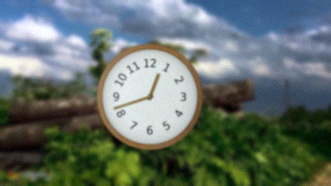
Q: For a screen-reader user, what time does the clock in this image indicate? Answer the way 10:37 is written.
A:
12:42
